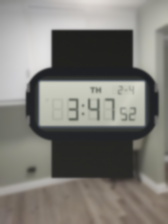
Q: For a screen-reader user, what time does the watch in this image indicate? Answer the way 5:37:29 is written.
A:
3:47:52
